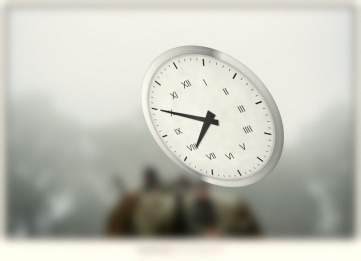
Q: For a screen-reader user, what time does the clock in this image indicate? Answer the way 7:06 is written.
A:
7:50
